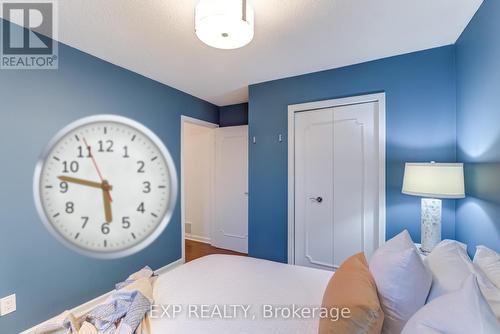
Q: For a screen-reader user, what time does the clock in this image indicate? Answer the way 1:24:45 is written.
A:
5:46:56
